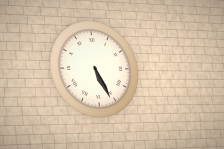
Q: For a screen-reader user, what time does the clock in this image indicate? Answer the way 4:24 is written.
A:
5:26
